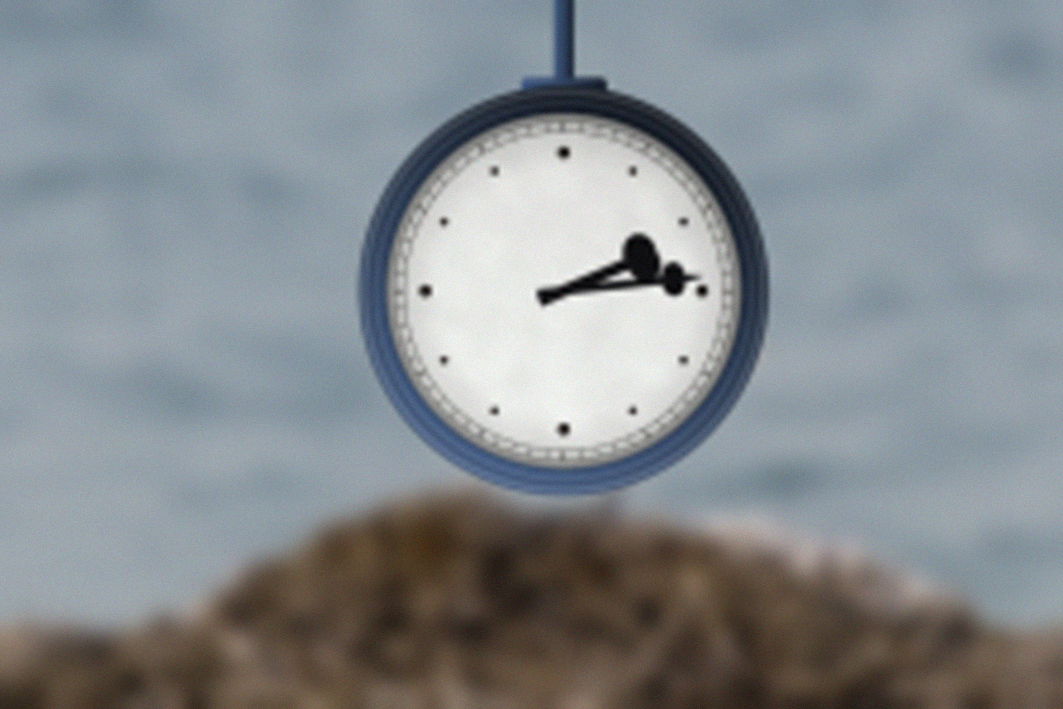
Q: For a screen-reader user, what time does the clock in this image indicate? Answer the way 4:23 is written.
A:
2:14
